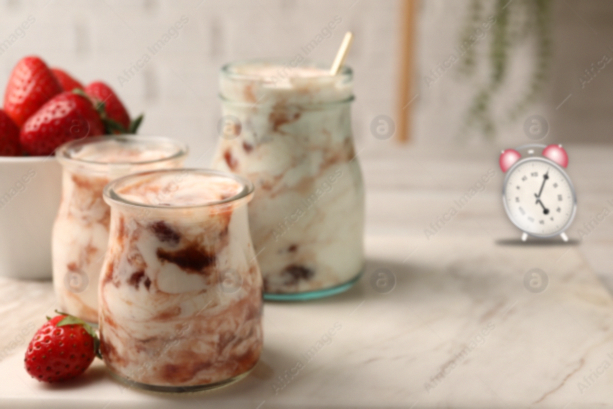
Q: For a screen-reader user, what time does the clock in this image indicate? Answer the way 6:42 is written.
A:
5:05
